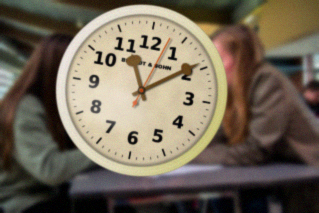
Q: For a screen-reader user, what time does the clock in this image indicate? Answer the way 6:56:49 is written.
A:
11:09:03
